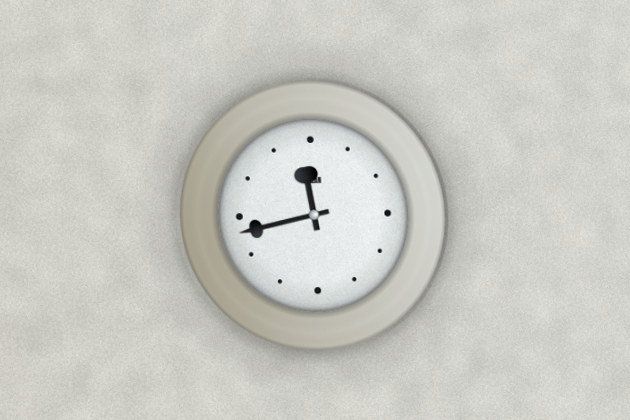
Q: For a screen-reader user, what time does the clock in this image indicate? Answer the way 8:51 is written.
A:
11:43
